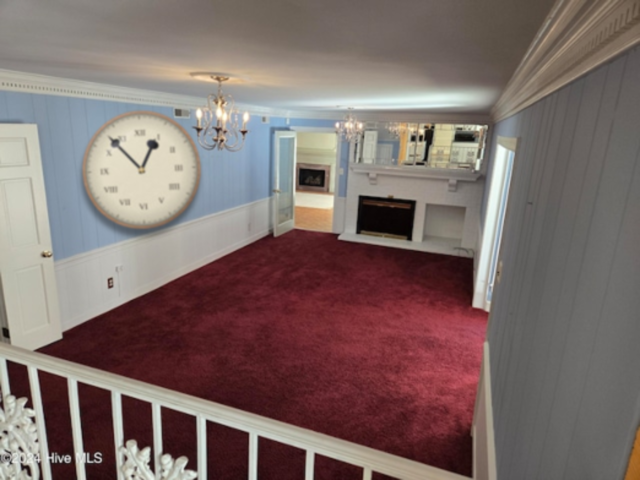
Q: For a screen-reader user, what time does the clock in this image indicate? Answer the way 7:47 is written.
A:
12:53
